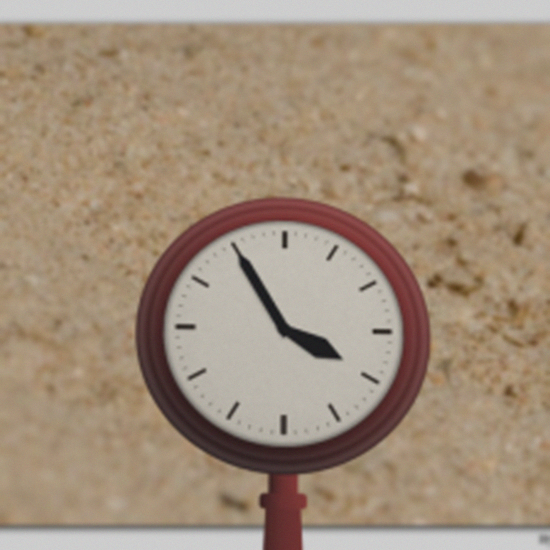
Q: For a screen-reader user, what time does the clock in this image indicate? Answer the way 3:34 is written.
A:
3:55
